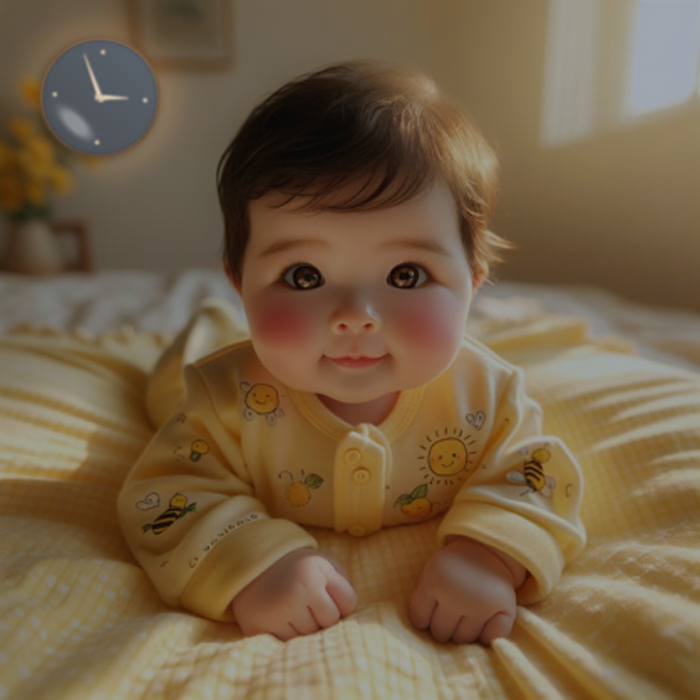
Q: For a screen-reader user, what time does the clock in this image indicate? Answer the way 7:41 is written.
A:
2:56
